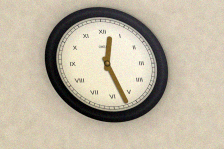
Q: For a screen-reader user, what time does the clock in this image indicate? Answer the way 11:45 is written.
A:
12:27
